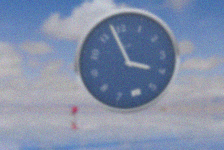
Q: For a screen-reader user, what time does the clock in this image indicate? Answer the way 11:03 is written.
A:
3:58
